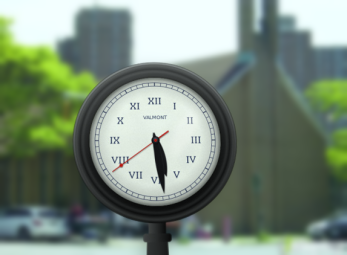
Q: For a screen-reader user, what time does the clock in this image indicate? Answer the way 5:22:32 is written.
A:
5:28:39
